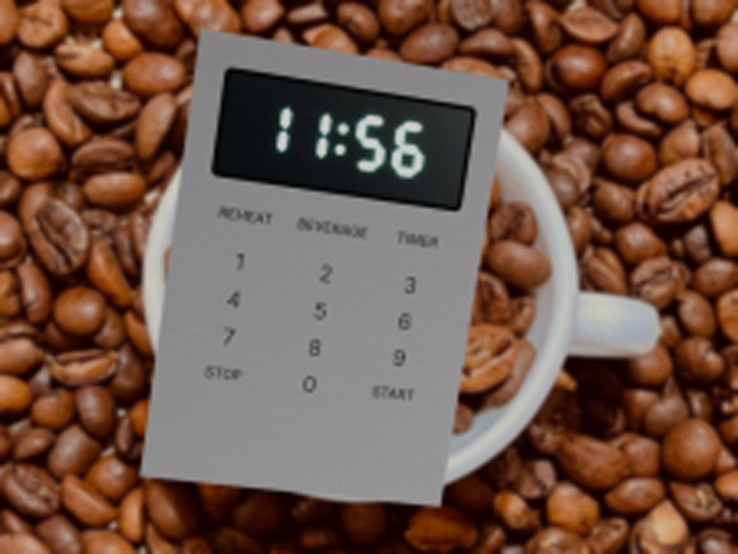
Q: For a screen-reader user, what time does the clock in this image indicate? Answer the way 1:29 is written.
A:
11:56
